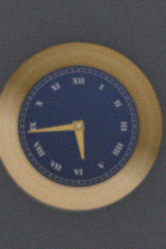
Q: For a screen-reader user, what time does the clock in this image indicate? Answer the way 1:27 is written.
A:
5:44
